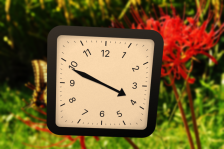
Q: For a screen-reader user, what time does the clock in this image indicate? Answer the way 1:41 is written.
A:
3:49
